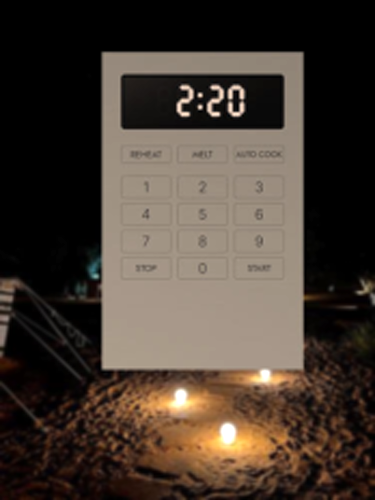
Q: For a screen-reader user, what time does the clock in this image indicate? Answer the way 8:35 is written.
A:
2:20
